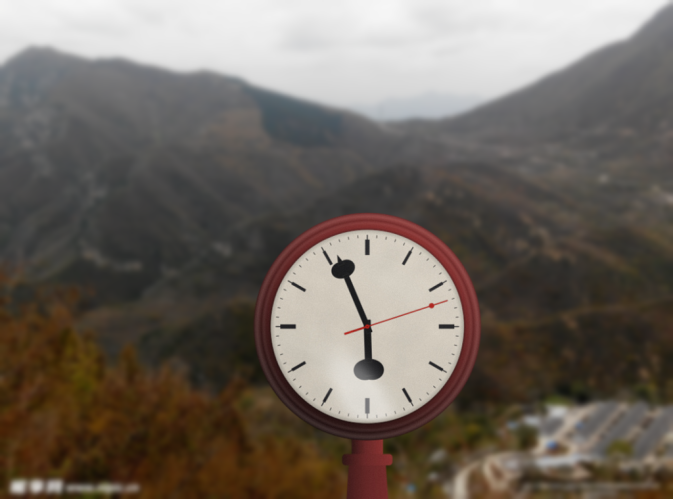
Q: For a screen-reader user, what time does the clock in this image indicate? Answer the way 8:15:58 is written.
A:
5:56:12
